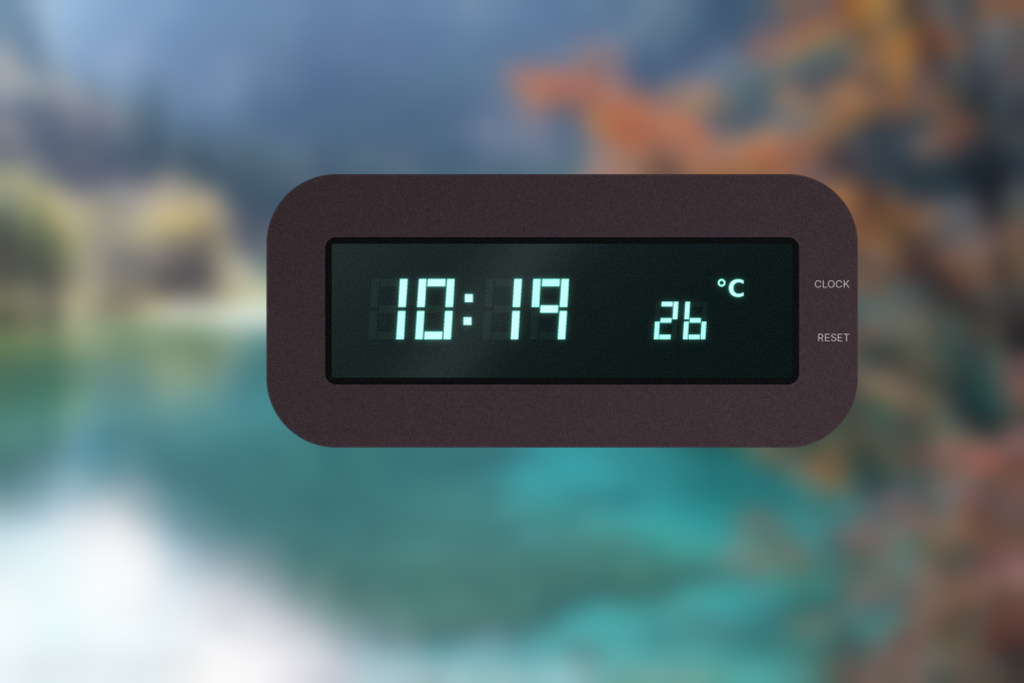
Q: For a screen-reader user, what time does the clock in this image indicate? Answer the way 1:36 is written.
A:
10:19
